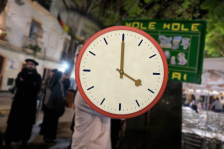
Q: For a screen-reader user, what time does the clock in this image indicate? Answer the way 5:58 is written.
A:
4:00
